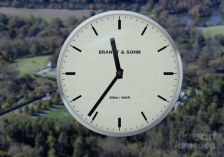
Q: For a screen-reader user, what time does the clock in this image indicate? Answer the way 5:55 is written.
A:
11:36
